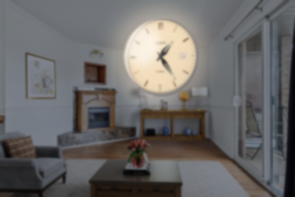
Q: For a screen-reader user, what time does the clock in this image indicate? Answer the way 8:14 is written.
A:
1:24
